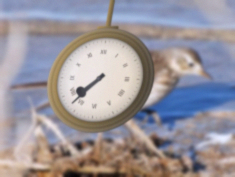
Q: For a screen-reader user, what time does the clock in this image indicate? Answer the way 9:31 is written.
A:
7:37
